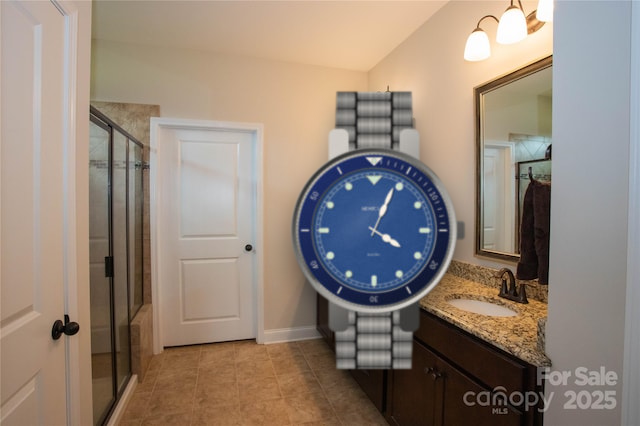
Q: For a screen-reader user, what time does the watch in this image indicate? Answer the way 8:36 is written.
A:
4:04
